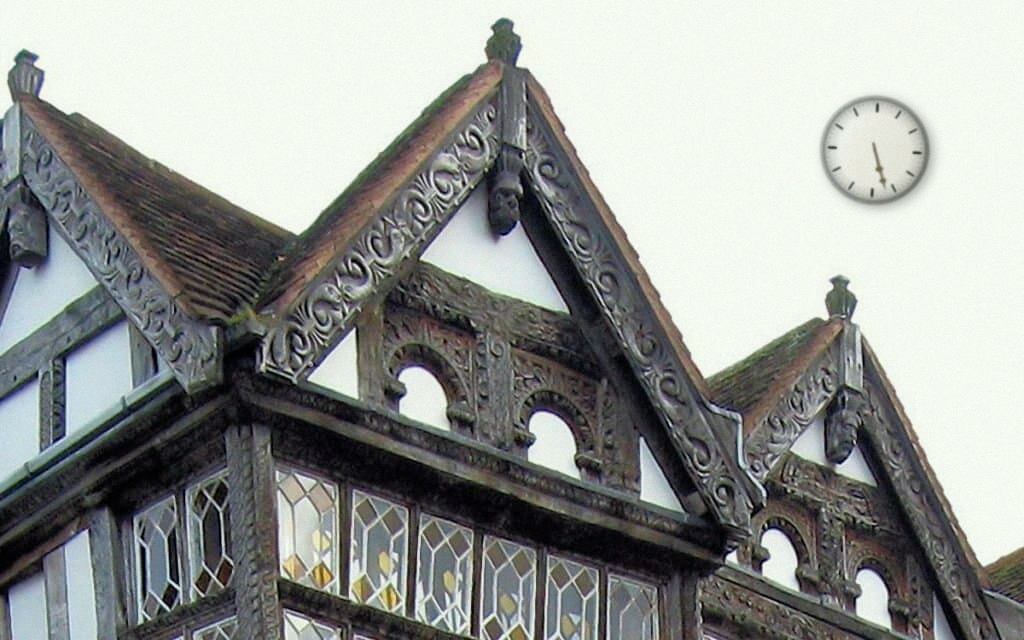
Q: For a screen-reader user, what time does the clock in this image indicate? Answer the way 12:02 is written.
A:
5:27
